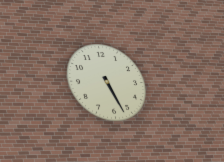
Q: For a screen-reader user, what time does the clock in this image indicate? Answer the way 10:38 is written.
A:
5:27
